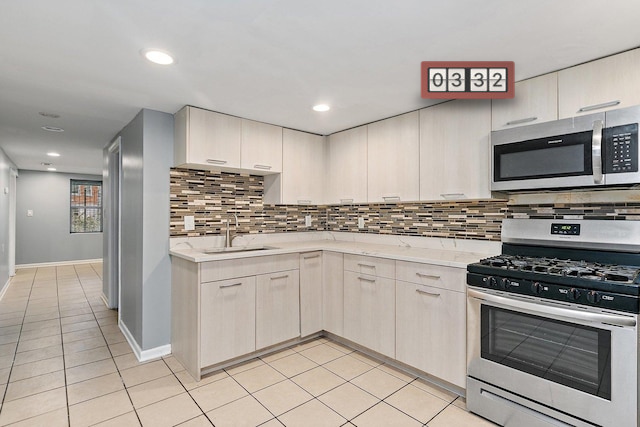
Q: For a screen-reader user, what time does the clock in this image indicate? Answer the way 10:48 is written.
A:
3:32
